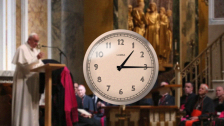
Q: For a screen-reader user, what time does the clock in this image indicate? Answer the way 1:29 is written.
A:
1:15
